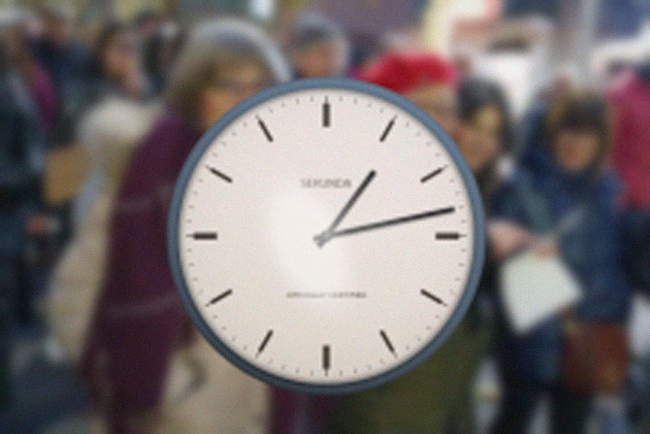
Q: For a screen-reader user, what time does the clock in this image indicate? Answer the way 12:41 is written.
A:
1:13
